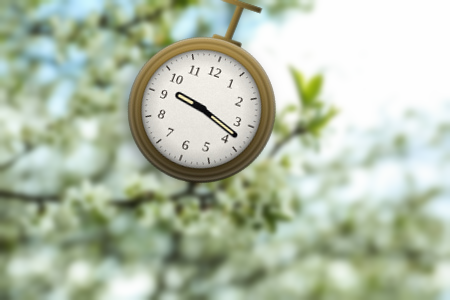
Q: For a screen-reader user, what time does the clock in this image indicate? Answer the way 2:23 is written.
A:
9:18
